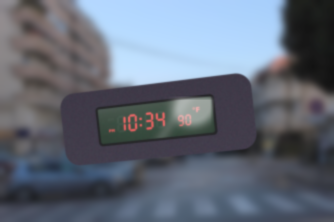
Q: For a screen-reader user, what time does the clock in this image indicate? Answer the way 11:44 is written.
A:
10:34
